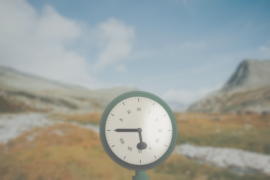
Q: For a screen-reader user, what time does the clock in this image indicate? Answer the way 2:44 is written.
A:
5:45
